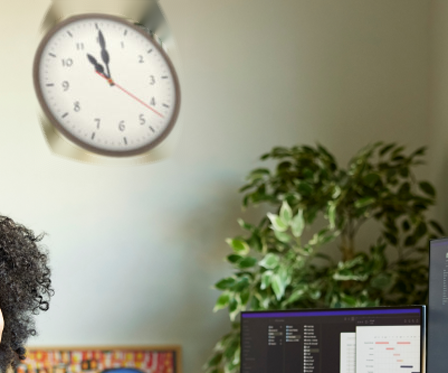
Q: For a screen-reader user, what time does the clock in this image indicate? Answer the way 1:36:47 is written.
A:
11:00:22
